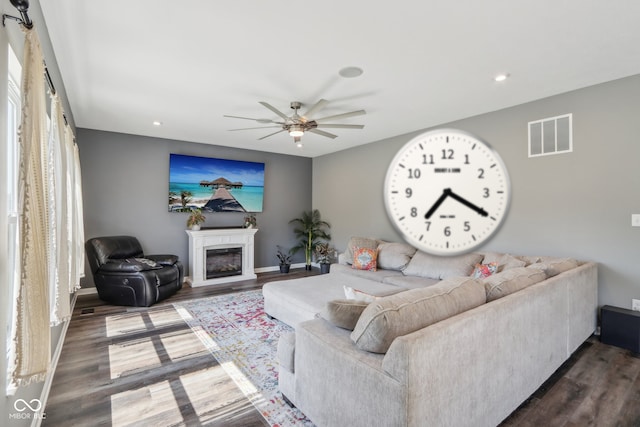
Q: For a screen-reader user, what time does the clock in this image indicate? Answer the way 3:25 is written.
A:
7:20
